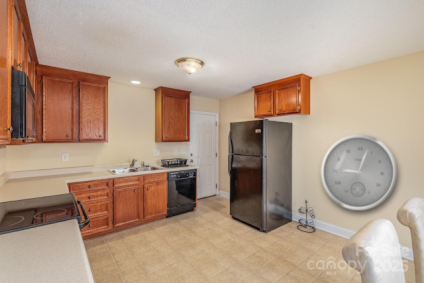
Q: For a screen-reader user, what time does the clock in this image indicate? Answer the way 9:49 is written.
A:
9:03
